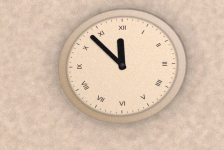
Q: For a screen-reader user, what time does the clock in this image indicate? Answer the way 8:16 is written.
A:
11:53
